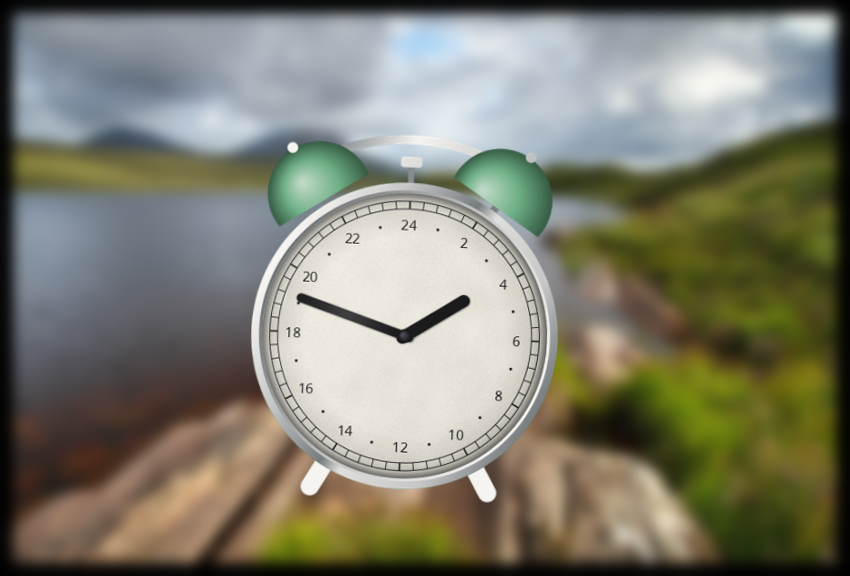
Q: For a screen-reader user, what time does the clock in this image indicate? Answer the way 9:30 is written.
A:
3:48
